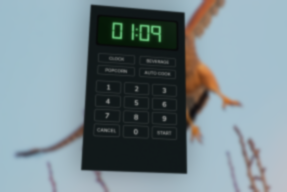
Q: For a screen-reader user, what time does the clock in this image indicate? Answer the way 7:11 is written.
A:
1:09
